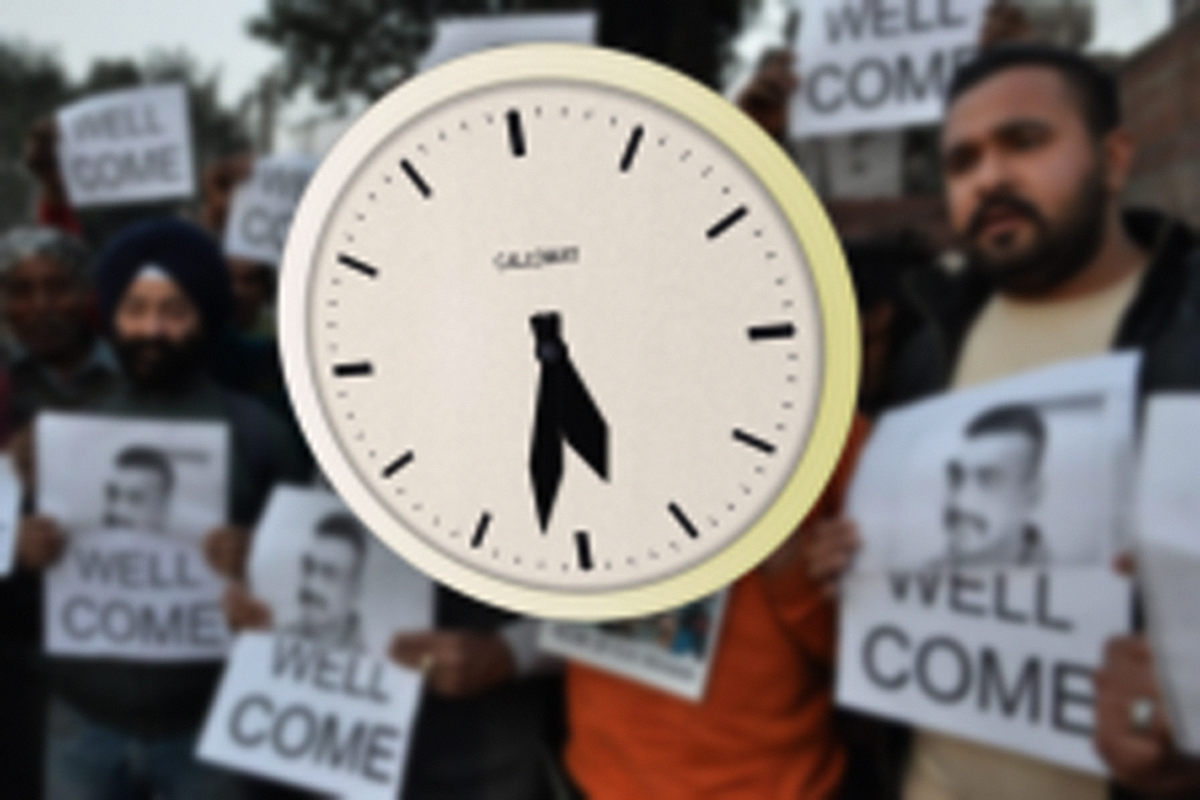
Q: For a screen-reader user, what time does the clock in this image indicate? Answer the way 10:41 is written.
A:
5:32
